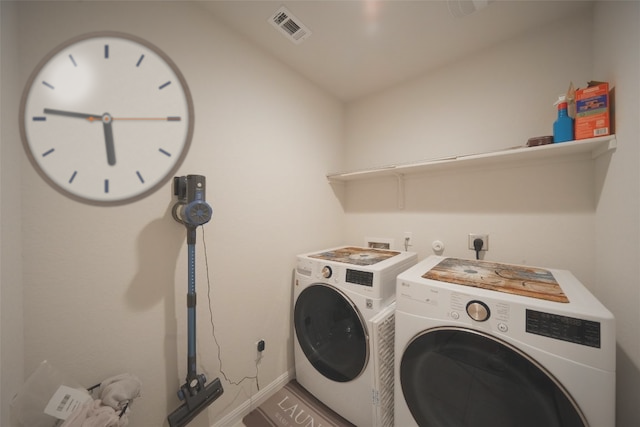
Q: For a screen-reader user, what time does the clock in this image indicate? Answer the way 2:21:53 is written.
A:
5:46:15
